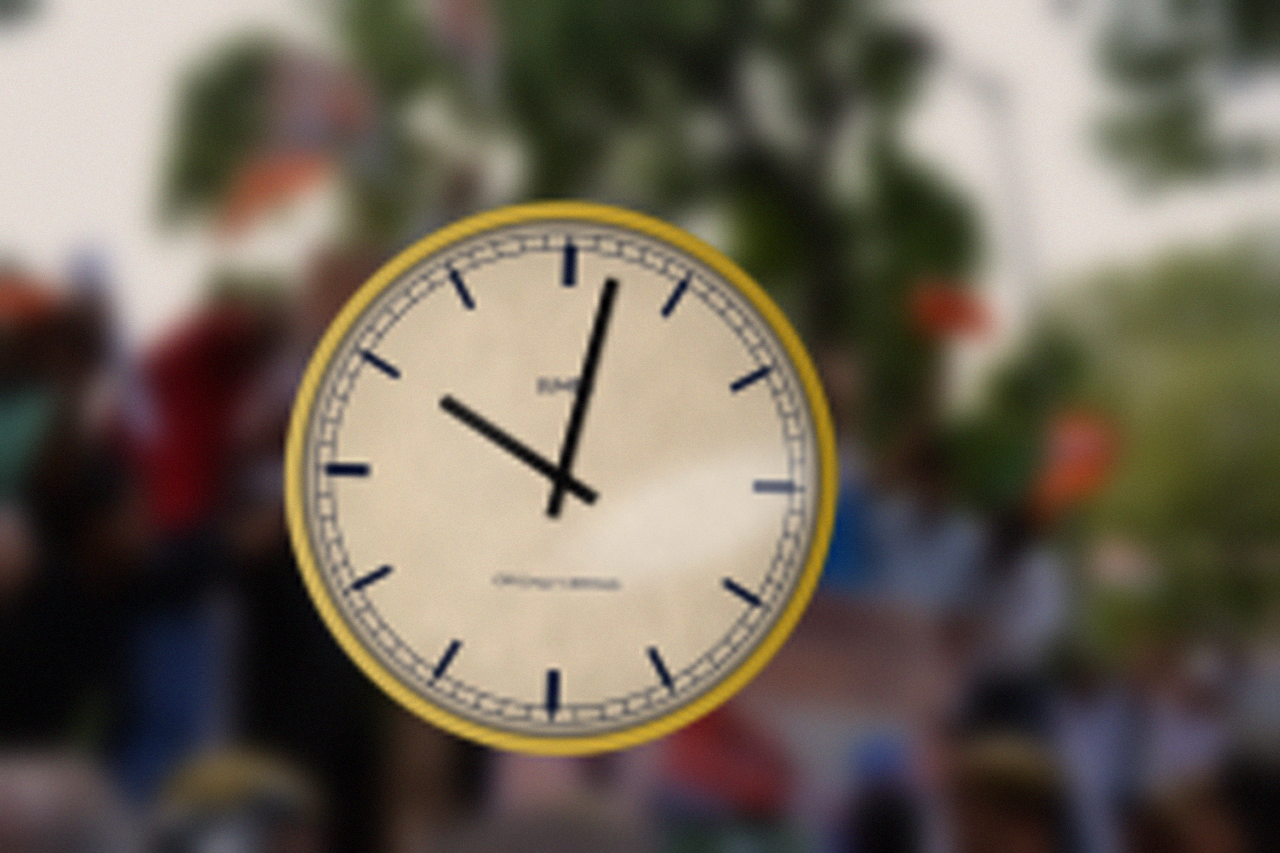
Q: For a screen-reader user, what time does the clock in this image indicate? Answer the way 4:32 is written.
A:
10:02
